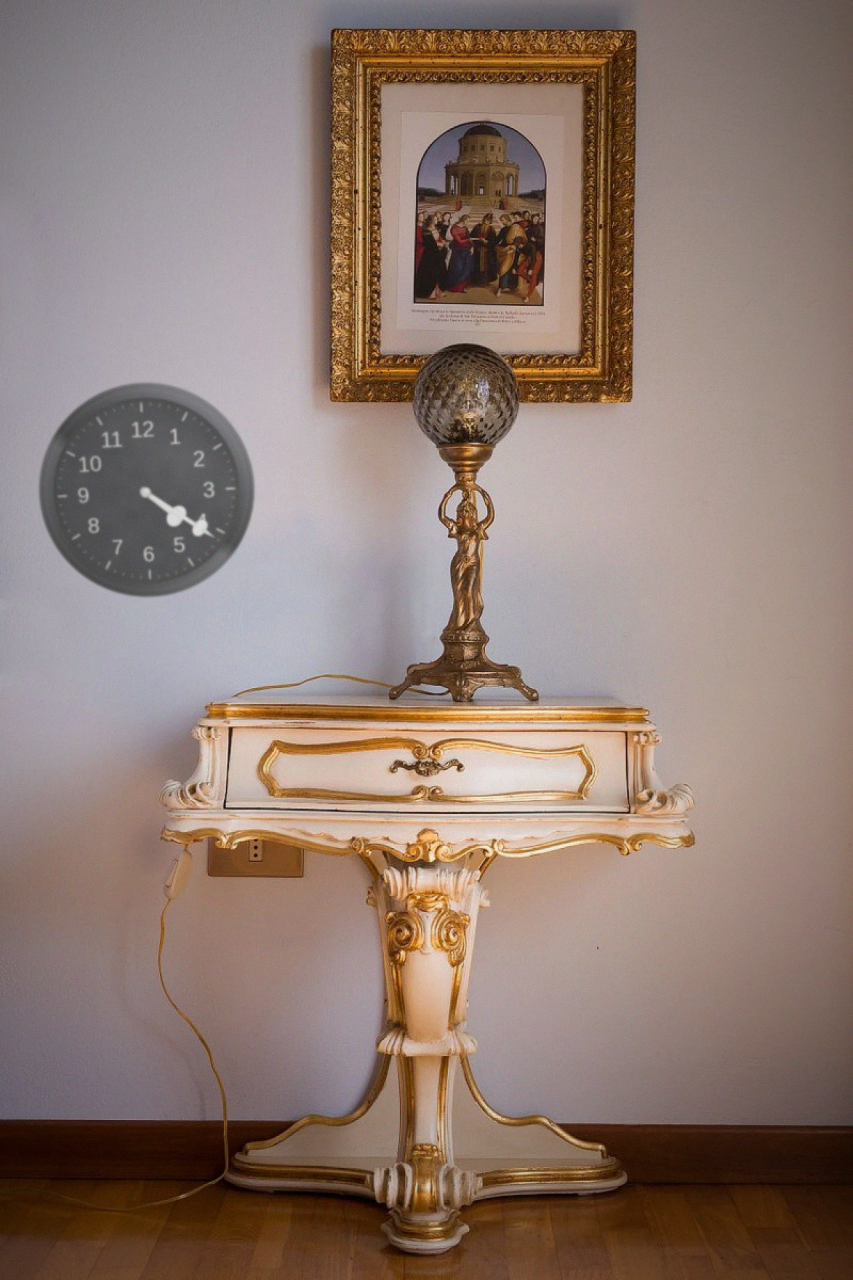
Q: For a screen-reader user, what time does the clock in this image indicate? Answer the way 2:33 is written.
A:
4:21
